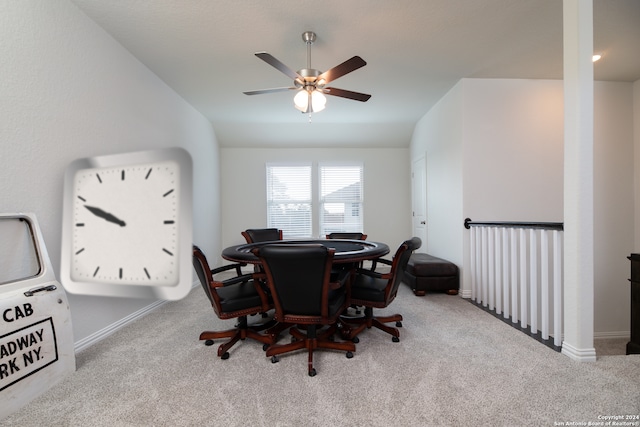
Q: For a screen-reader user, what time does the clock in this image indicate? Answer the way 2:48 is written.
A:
9:49
